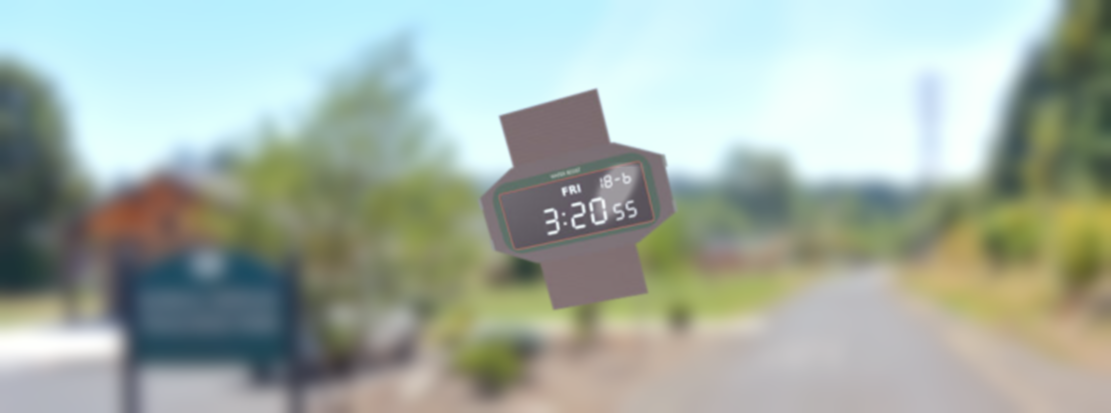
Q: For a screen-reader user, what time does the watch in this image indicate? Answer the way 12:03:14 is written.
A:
3:20:55
